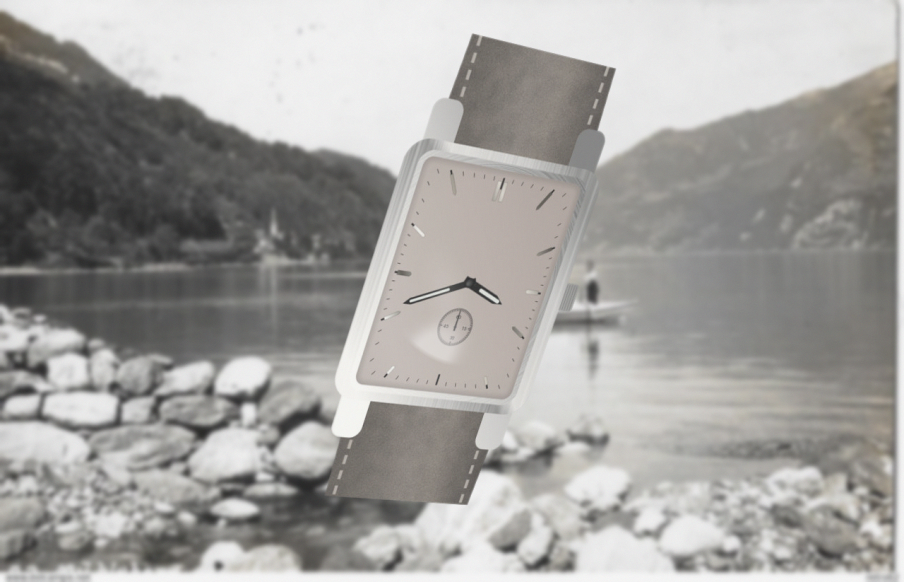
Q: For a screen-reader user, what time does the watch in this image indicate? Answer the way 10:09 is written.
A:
3:41
